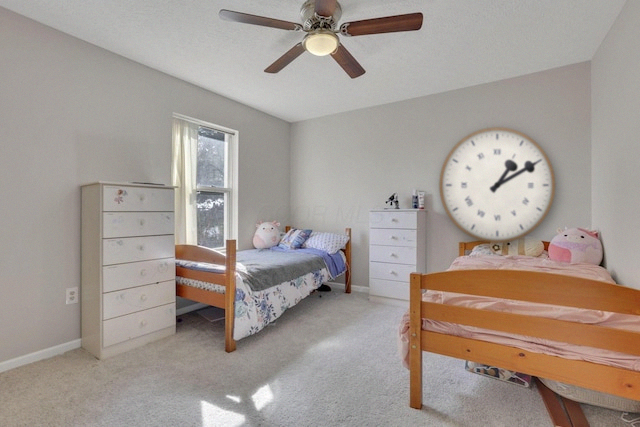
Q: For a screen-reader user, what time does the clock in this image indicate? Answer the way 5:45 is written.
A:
1:10
